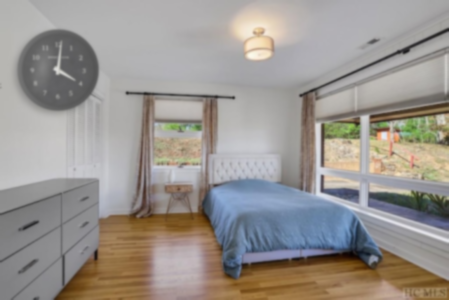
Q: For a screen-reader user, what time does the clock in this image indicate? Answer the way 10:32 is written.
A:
4:01
